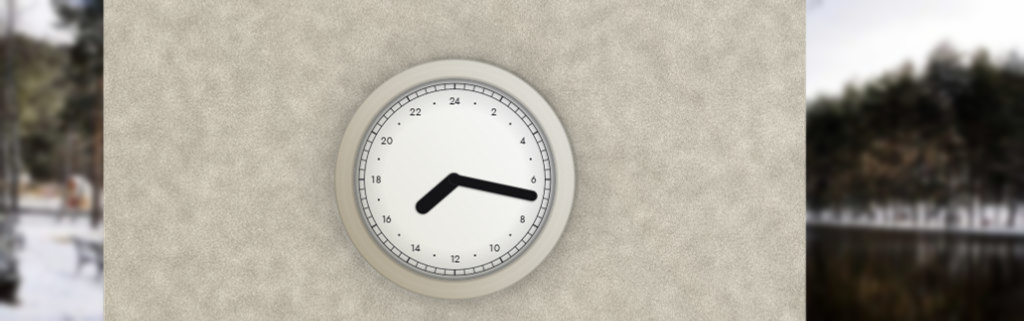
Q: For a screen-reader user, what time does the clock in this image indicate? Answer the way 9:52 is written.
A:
15:17
